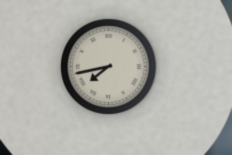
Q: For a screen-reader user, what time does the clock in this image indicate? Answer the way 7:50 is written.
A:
7:43
